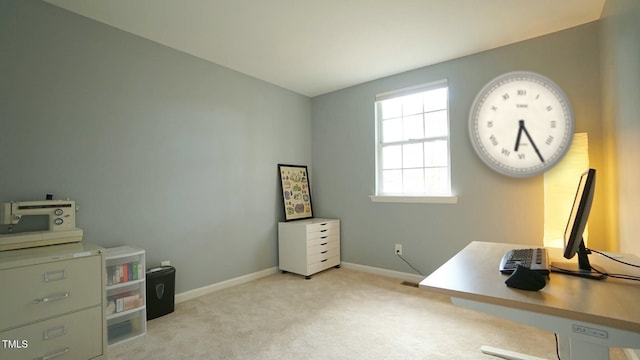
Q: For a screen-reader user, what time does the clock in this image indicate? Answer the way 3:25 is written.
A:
6:25
